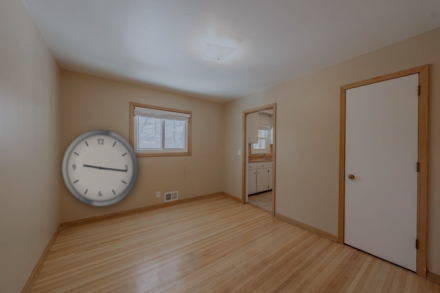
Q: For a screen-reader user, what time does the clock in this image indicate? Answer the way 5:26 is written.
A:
9:16
